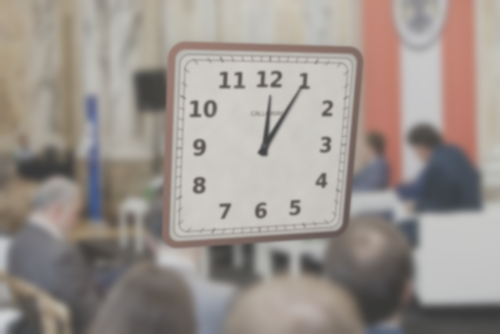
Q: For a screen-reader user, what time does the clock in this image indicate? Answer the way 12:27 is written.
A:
12:05
